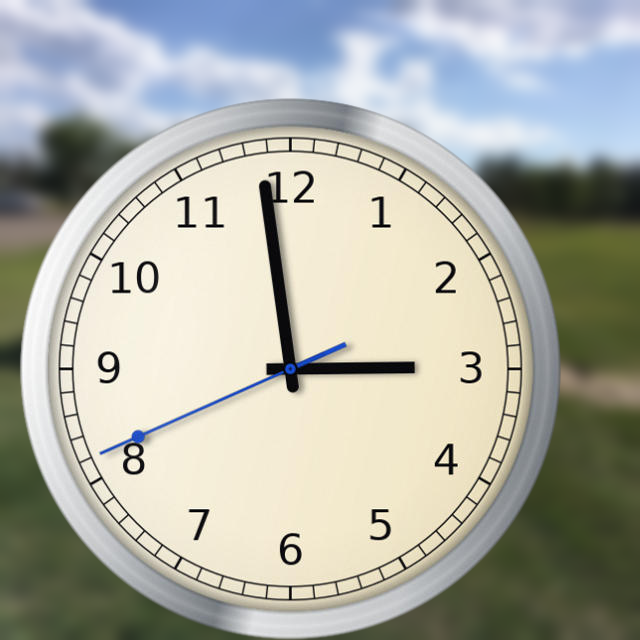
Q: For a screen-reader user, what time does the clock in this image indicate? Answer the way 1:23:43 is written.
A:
2:58:41
